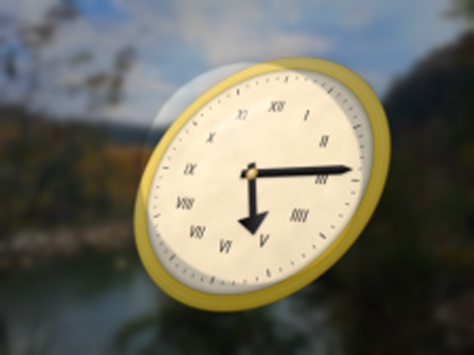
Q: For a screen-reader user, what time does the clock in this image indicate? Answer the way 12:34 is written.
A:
5:14
